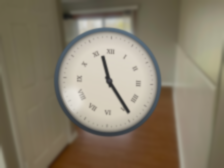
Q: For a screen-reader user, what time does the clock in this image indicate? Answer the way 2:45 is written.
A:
11:24
